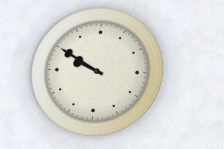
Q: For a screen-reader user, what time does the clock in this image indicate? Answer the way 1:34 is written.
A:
9:50
